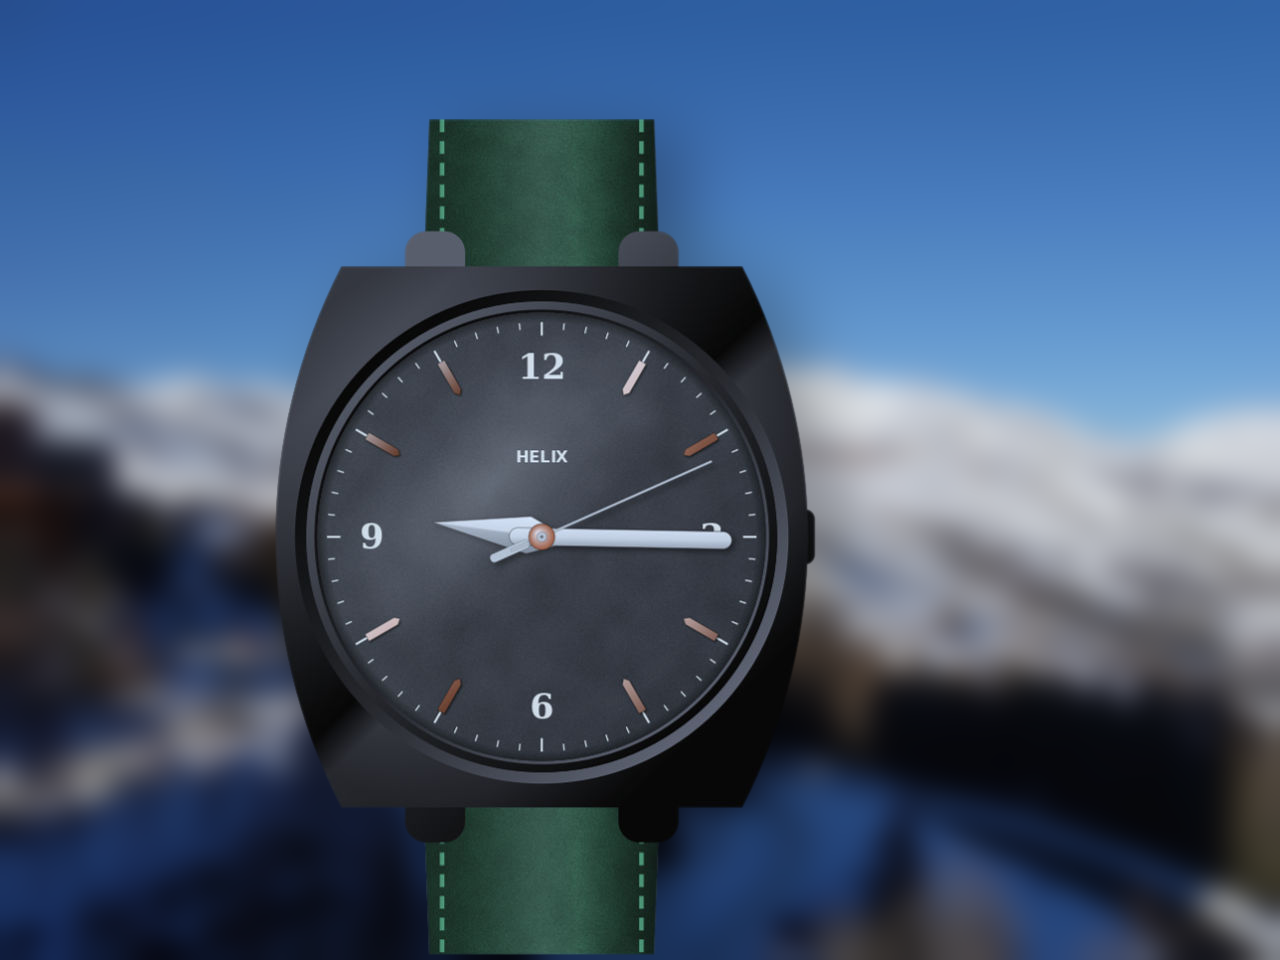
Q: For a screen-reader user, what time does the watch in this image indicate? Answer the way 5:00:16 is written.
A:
9:15:11
